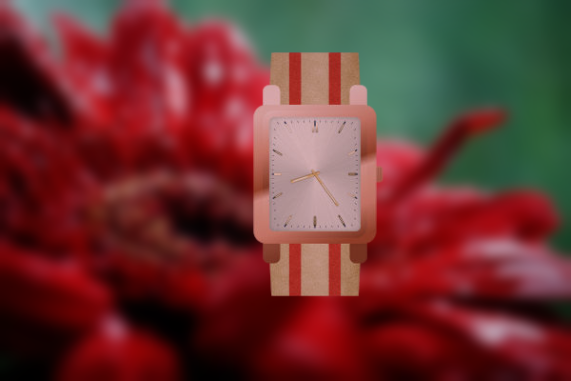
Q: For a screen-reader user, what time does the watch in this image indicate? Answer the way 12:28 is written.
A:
8:24
